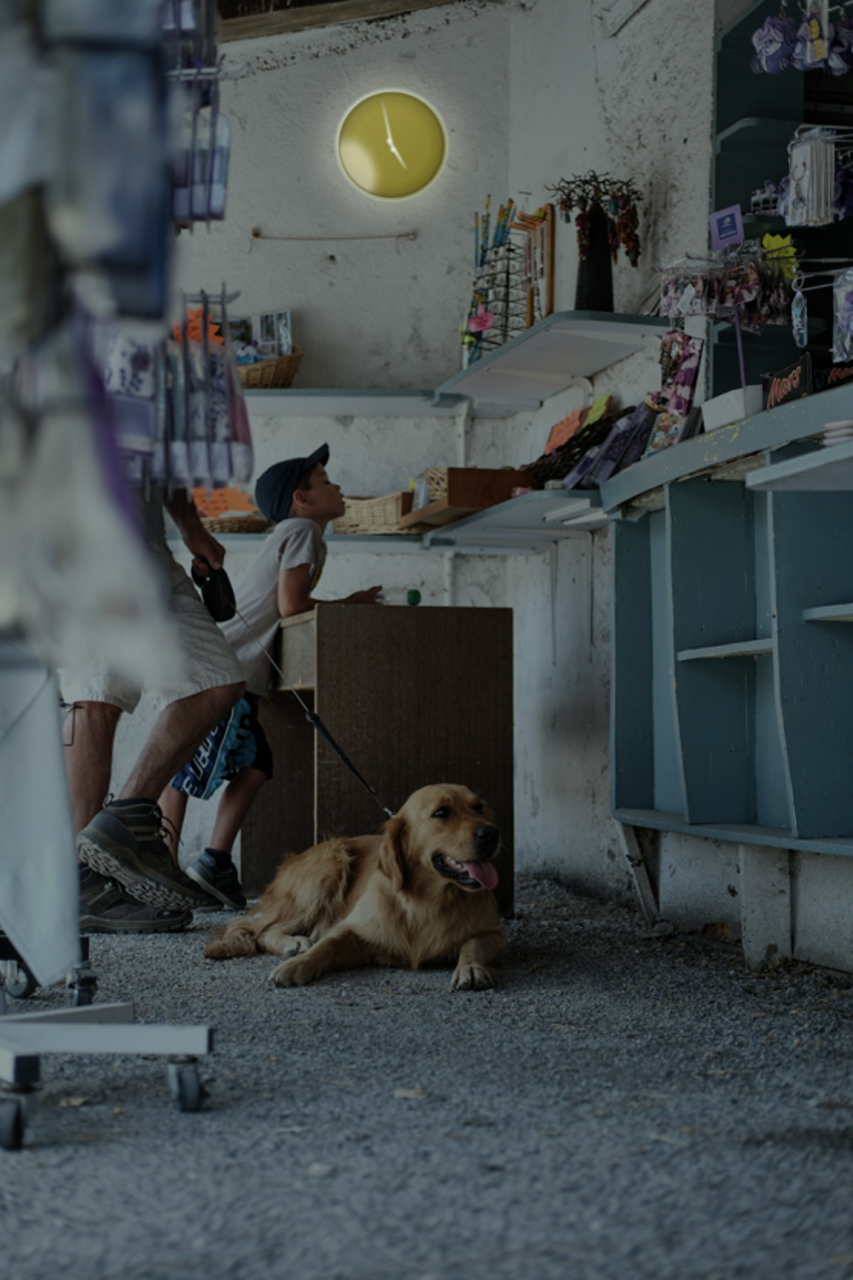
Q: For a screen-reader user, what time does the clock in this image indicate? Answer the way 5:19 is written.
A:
4:58
